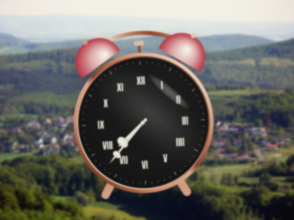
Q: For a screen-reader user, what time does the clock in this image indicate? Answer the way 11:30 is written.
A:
7:37
